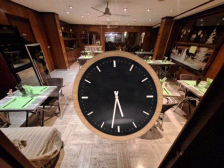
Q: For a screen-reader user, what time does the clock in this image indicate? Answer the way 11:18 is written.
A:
5:32
